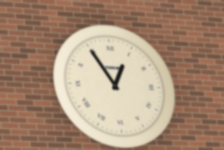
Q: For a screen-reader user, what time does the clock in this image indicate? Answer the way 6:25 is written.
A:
12:55
